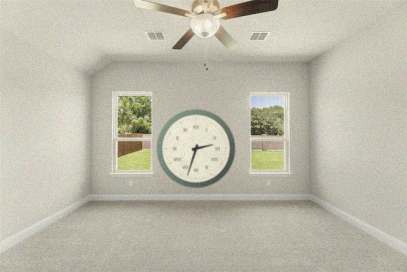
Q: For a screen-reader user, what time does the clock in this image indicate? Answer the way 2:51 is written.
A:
2:33
